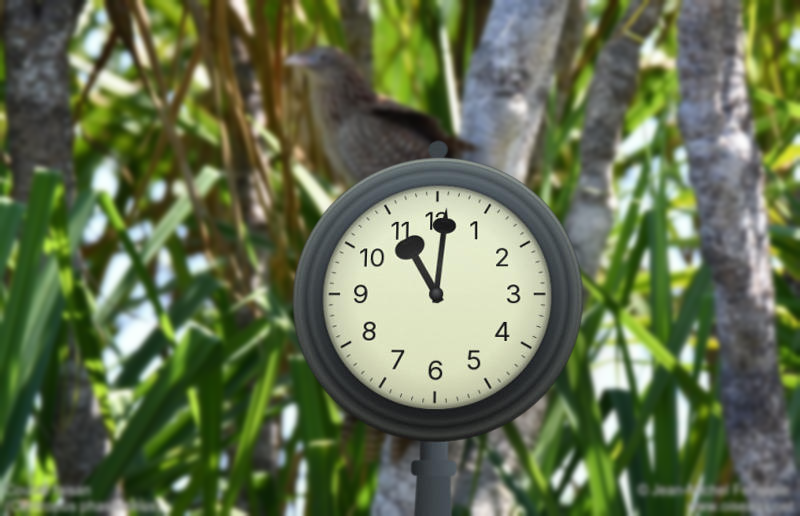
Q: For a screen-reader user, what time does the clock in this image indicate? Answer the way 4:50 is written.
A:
11:01
